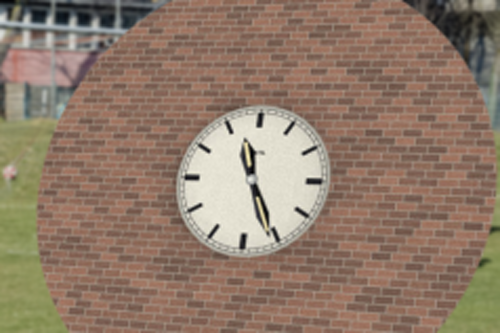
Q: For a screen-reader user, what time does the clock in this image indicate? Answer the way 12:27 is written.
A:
11:26
